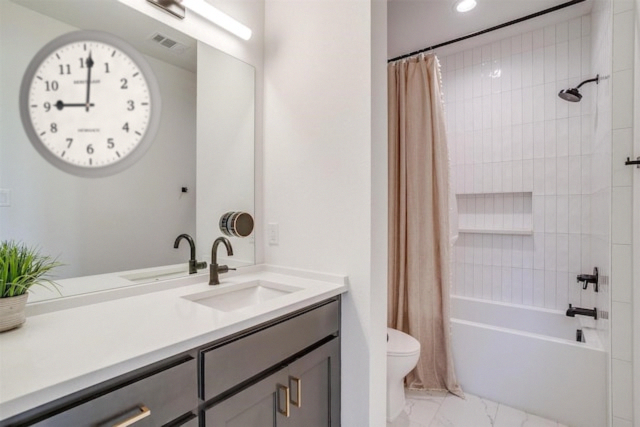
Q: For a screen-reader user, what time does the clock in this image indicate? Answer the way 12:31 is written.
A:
9:01
